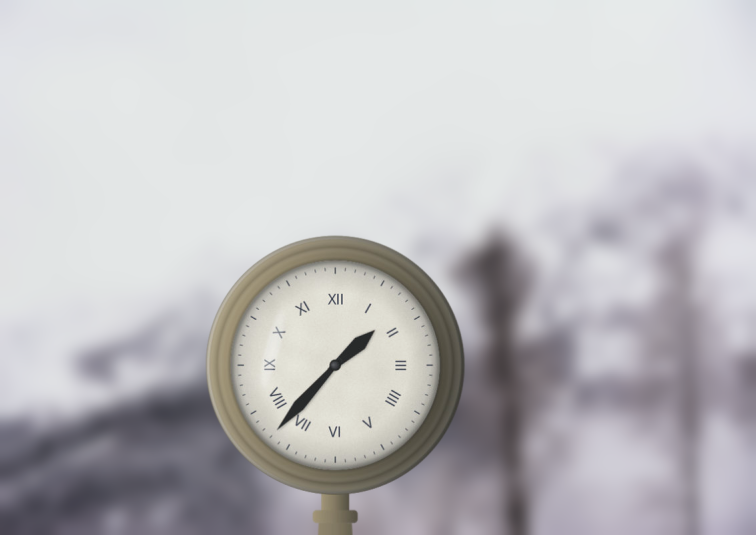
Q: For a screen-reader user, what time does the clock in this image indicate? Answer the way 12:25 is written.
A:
1:37
